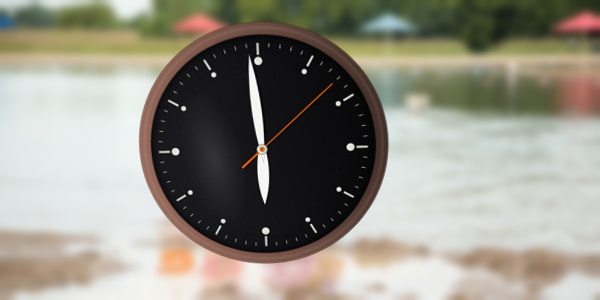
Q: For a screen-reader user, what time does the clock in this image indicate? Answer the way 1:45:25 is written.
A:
5:59:08
